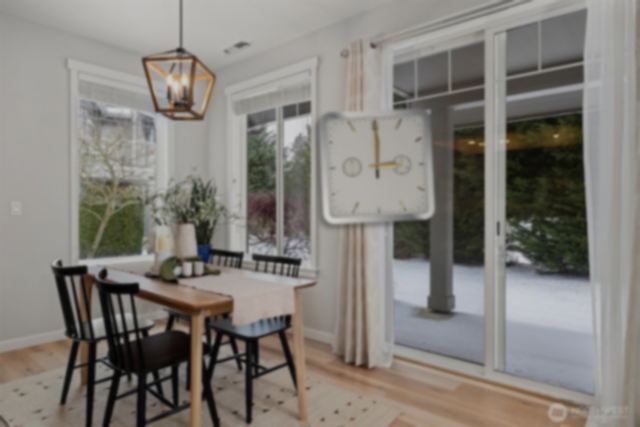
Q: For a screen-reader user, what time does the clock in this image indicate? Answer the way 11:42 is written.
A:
3:00
